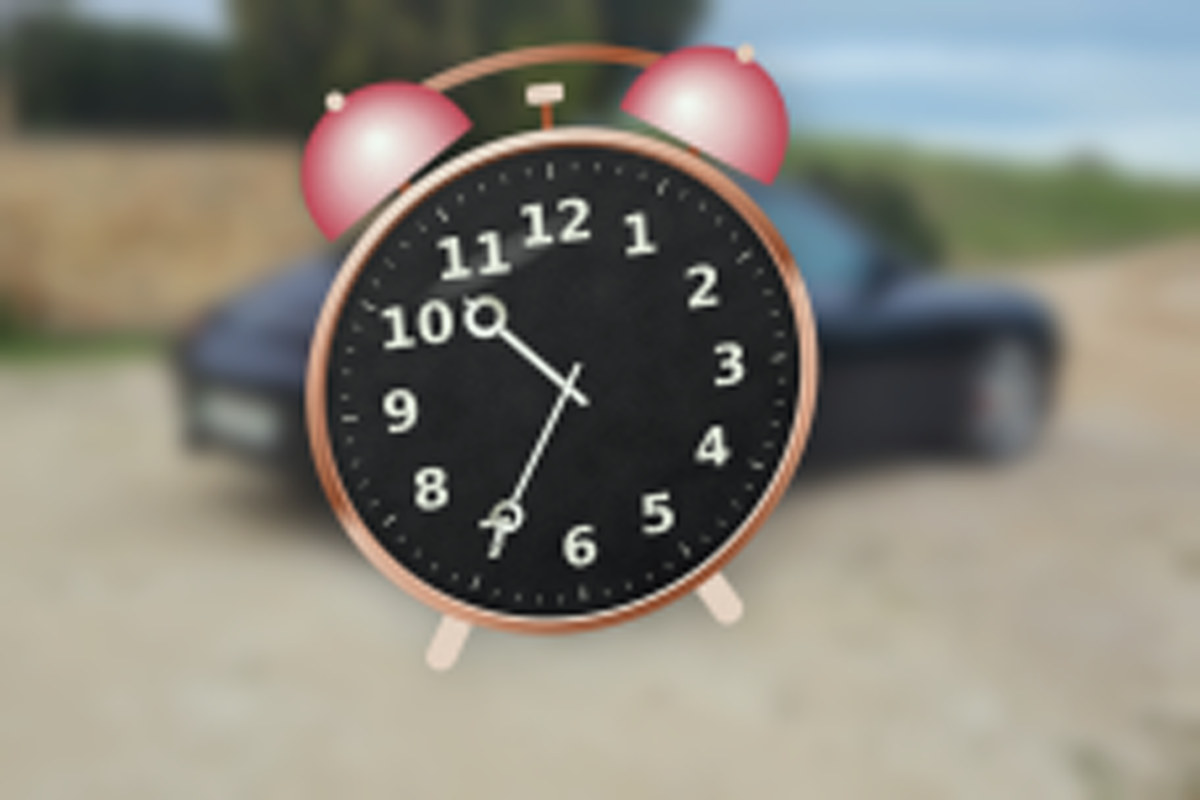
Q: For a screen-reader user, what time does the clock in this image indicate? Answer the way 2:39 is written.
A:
10:35
